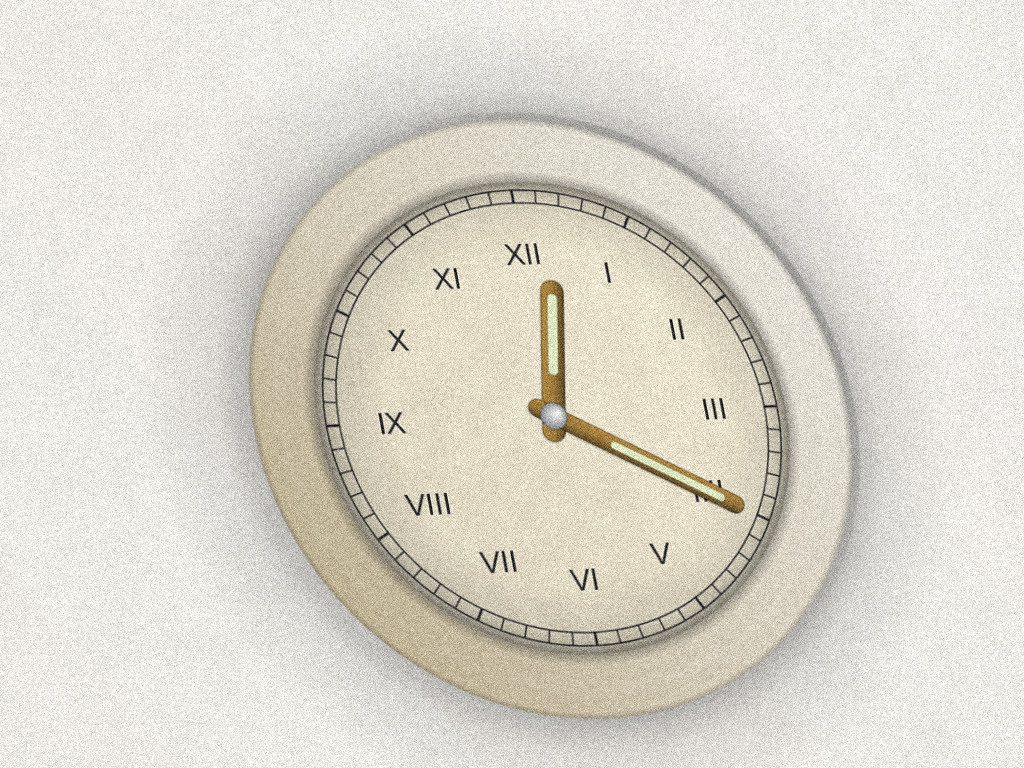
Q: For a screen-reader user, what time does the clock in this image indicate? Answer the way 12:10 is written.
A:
12:20
